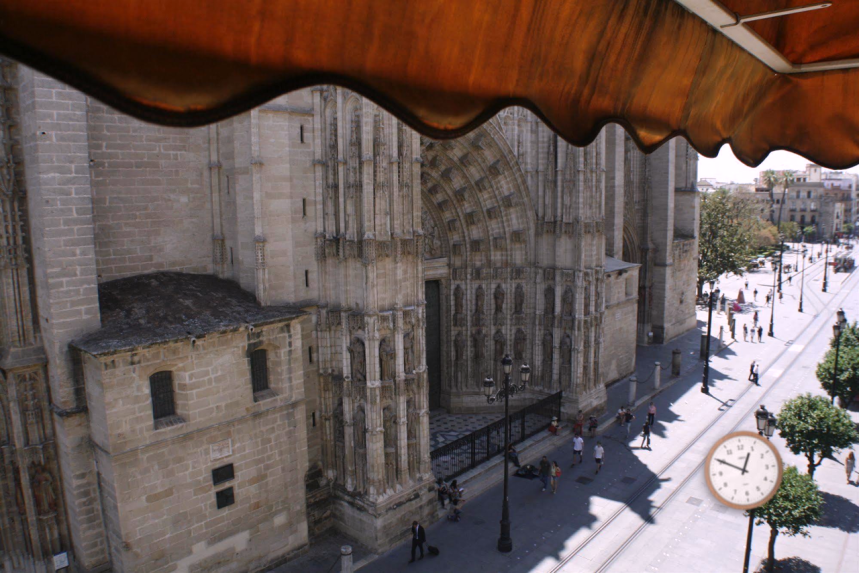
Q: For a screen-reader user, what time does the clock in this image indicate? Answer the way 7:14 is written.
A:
12:50
